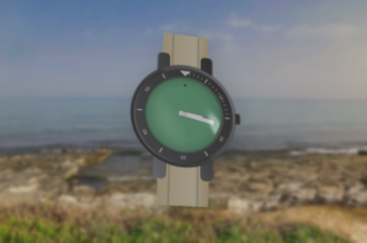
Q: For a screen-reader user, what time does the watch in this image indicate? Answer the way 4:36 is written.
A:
3:17
